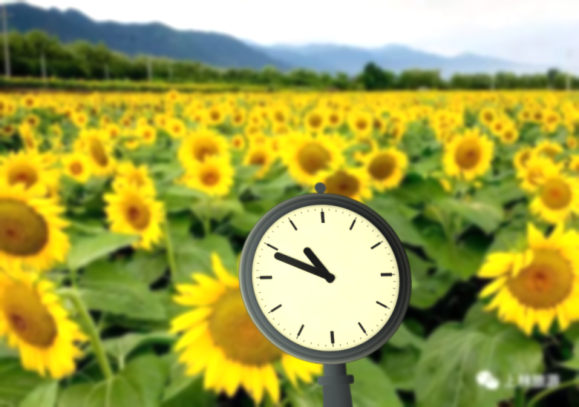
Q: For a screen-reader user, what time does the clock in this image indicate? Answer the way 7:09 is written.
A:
10:49
